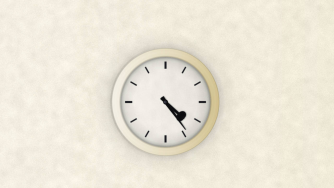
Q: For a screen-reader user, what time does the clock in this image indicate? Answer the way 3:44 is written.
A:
4:24
